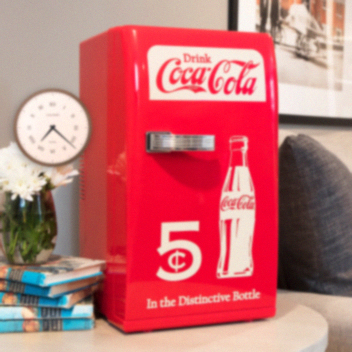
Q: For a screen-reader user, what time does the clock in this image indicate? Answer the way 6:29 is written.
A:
7:22
